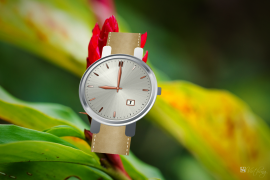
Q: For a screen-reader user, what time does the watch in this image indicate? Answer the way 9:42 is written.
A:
9:00
